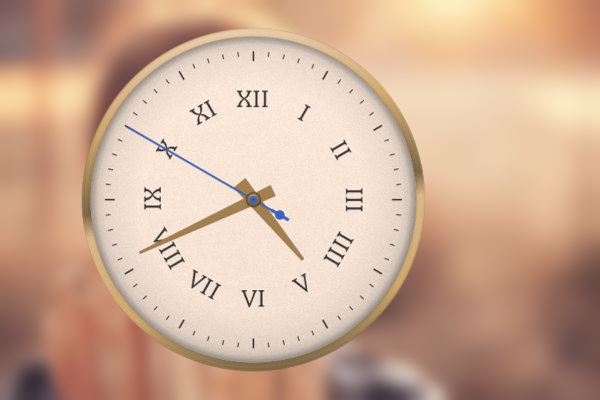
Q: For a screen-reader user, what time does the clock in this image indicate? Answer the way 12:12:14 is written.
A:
4:40:50
